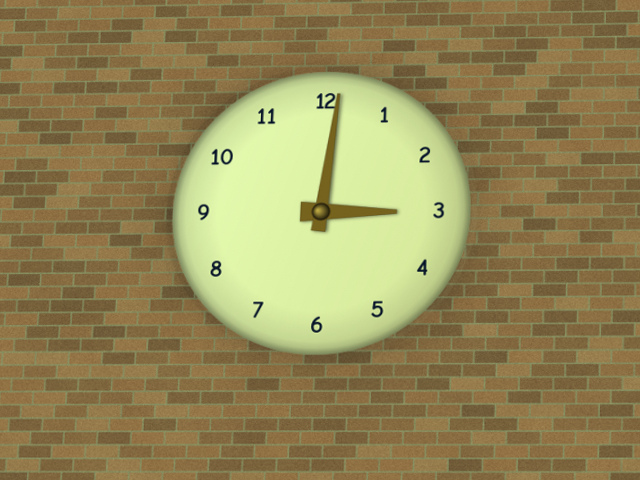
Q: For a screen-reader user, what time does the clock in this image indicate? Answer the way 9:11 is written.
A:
3:01
